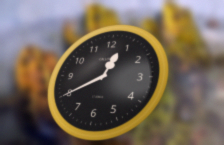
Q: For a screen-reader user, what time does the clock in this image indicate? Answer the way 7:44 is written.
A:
12:40
